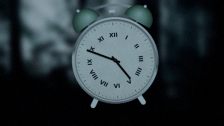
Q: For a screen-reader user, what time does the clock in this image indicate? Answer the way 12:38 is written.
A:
4:49
